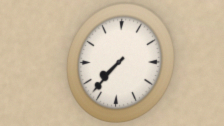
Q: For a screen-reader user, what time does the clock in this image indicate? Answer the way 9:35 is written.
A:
7:37
